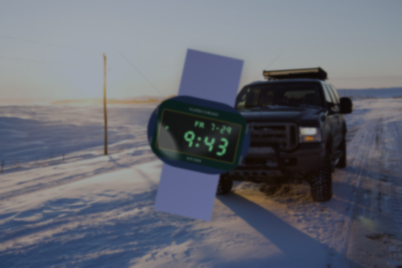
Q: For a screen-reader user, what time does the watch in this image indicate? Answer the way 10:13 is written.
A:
9:43
